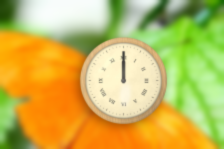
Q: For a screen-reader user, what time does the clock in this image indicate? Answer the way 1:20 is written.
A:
12:00
